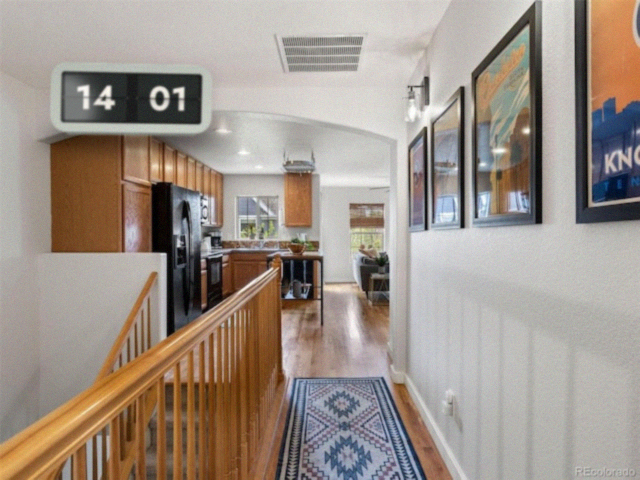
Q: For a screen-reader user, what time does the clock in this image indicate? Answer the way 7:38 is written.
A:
14:01
